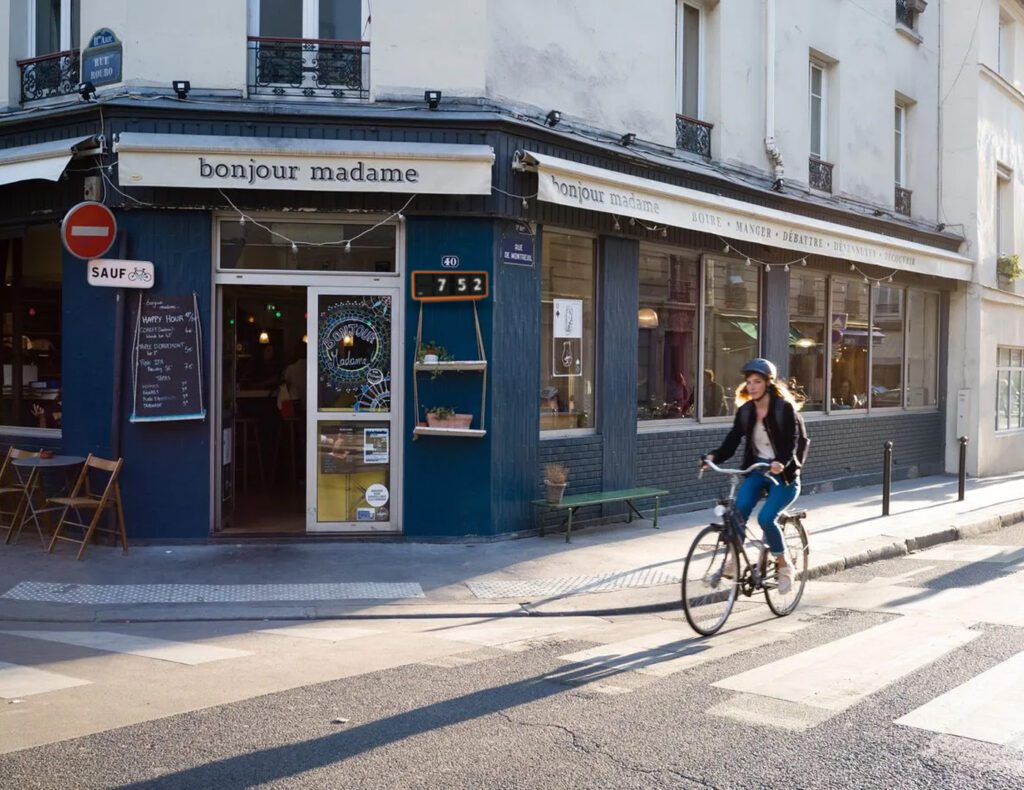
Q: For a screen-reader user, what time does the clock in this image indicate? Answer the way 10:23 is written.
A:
7:52
